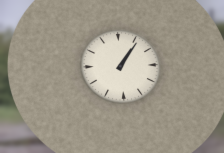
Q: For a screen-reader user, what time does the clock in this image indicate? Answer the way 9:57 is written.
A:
1:06
